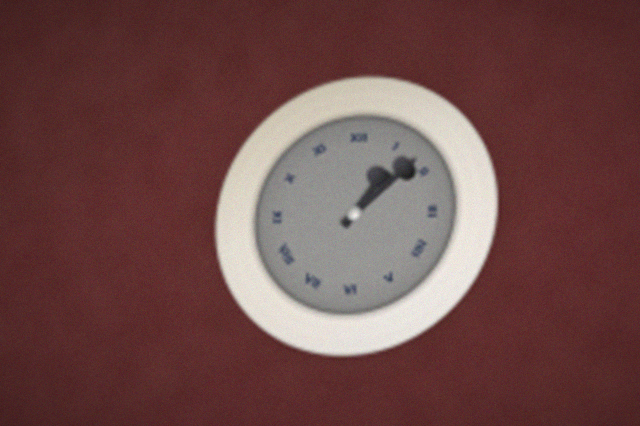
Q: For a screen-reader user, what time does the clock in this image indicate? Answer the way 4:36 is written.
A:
1:08
